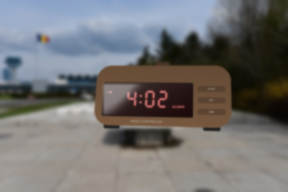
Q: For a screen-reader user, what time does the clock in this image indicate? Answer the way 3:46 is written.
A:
4:02
